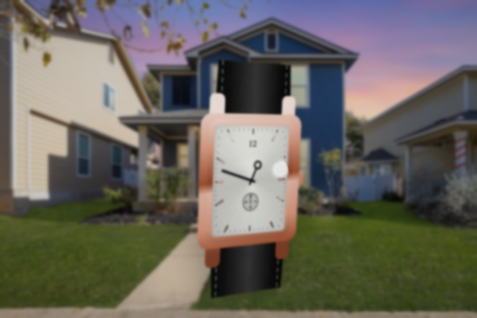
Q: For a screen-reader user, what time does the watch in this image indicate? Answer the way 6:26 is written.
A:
12:48
